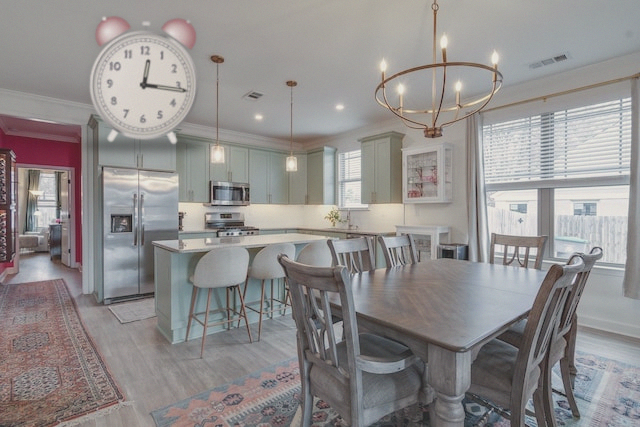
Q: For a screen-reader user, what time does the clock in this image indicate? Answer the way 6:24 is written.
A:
12:16
